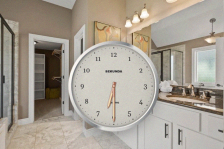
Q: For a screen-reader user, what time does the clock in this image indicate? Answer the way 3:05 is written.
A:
6:30
